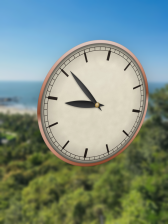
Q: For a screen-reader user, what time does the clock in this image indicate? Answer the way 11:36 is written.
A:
8:51
